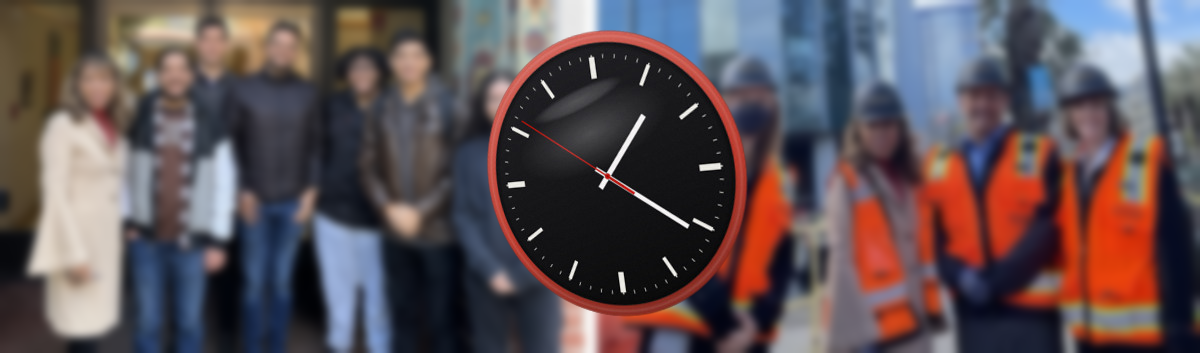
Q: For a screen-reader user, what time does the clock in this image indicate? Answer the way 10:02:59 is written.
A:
1:20:51
